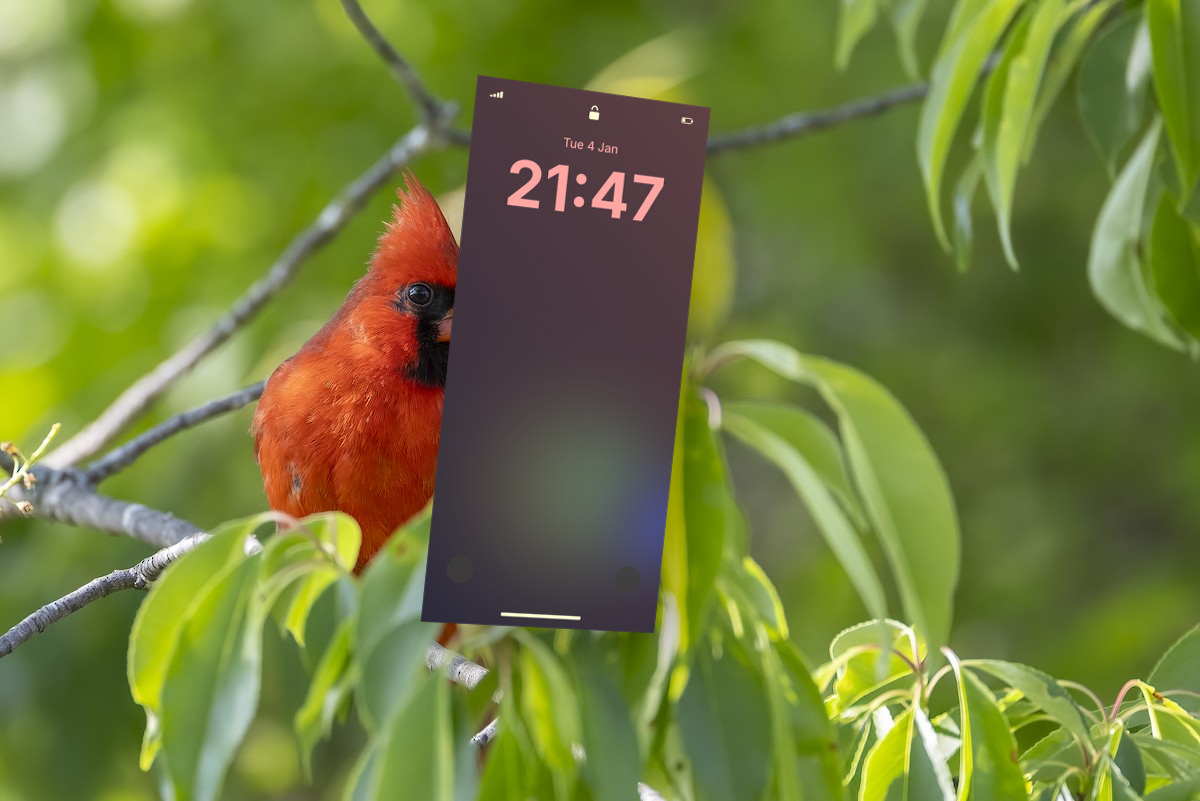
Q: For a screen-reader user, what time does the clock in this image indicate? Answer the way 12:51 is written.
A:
21:47
